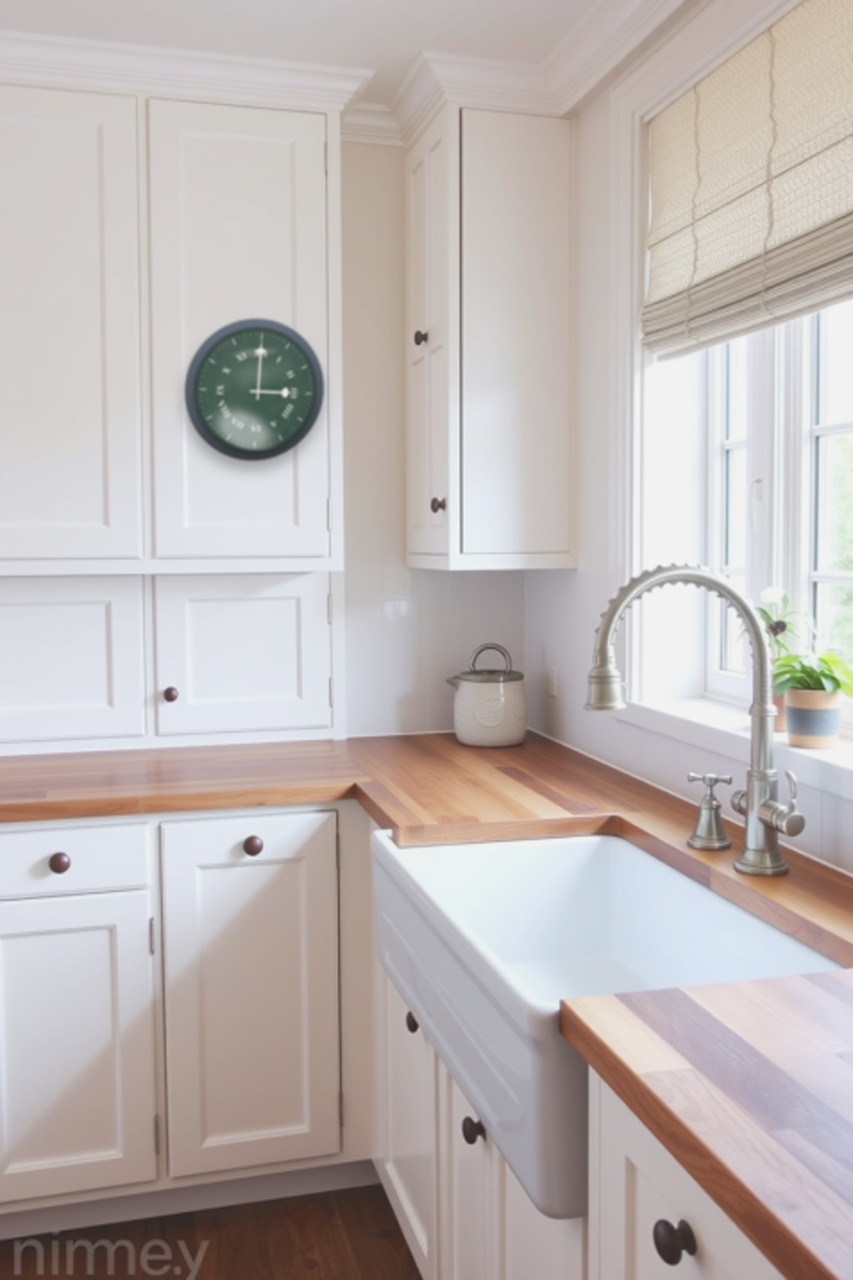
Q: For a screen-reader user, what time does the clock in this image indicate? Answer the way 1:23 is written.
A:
3:00
